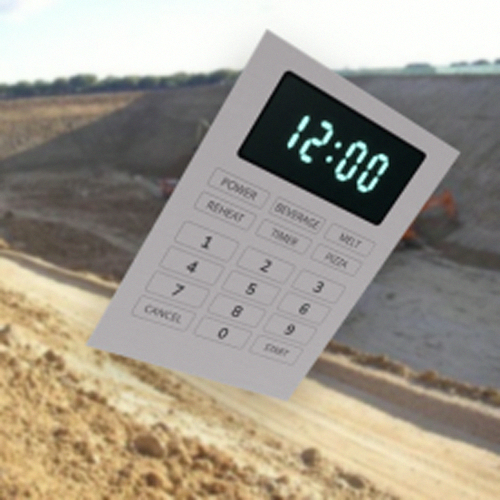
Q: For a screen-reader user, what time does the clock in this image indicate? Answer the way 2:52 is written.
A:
12:00
